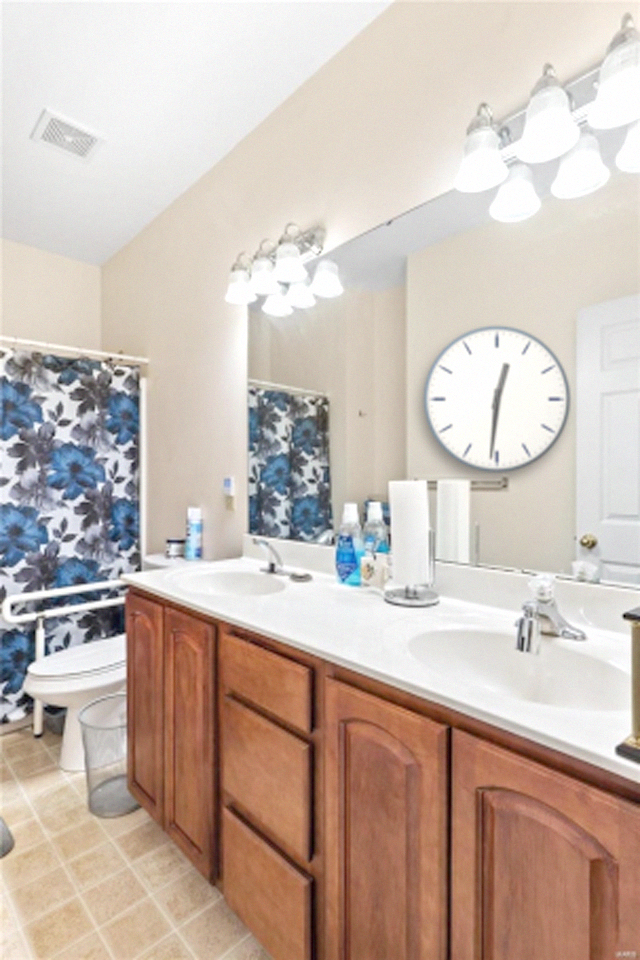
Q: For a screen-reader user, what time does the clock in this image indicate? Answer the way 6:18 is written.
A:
12:31
